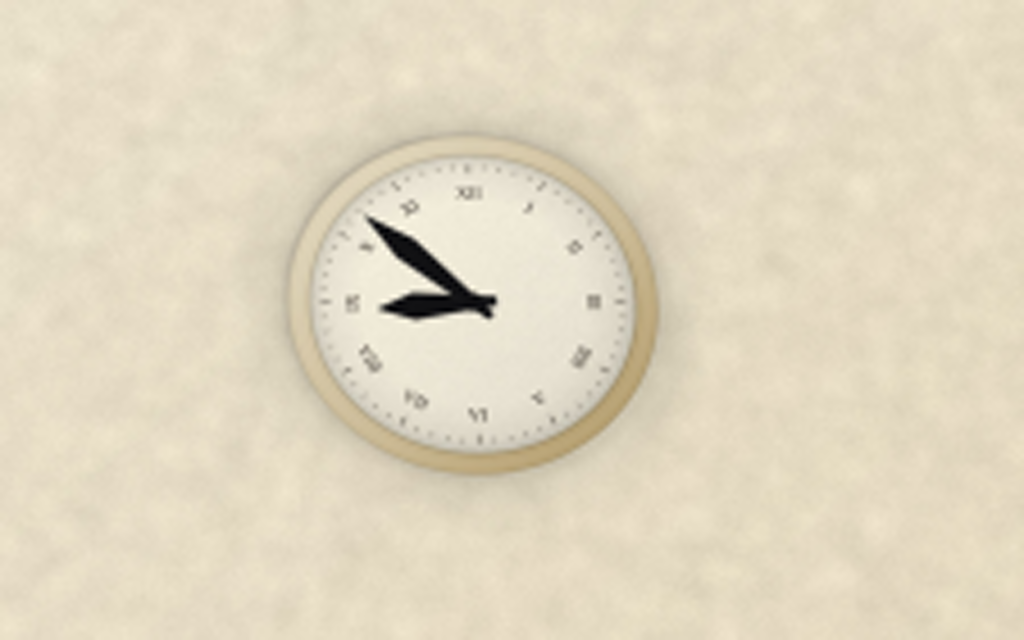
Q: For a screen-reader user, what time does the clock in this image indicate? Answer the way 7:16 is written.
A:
8:52
